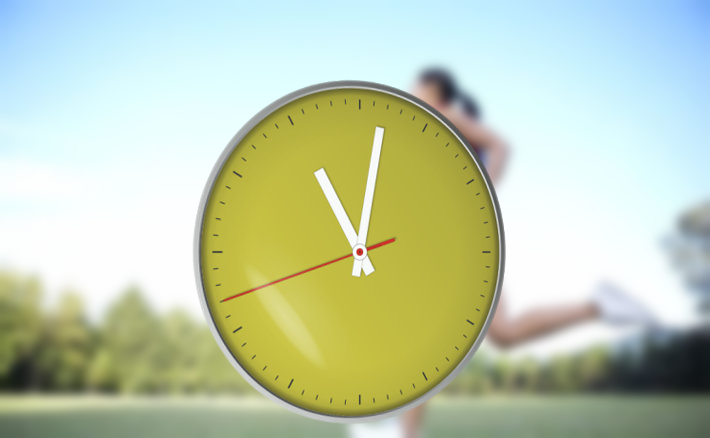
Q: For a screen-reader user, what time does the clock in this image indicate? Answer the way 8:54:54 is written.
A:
11:01:42
